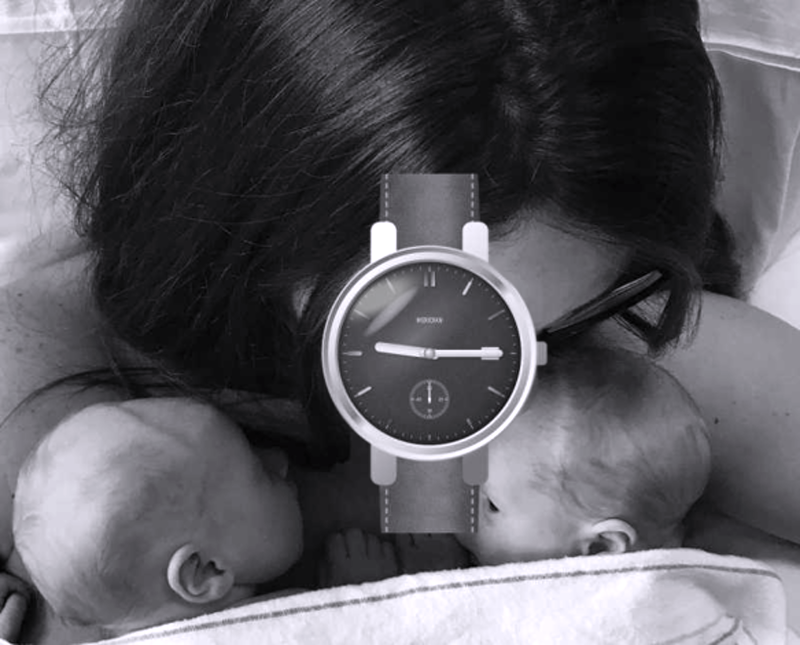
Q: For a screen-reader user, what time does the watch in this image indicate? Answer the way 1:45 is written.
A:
9:15
